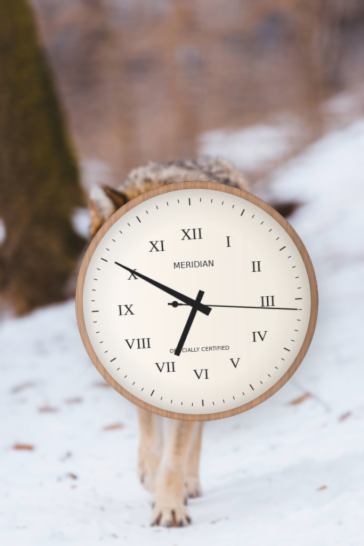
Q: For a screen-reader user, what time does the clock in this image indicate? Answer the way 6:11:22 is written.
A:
6:50:16
